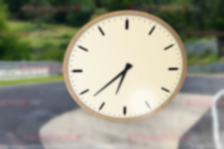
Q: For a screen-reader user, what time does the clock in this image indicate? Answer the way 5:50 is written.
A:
6:38
